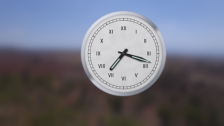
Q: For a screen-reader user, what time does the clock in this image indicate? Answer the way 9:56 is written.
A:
7:18
